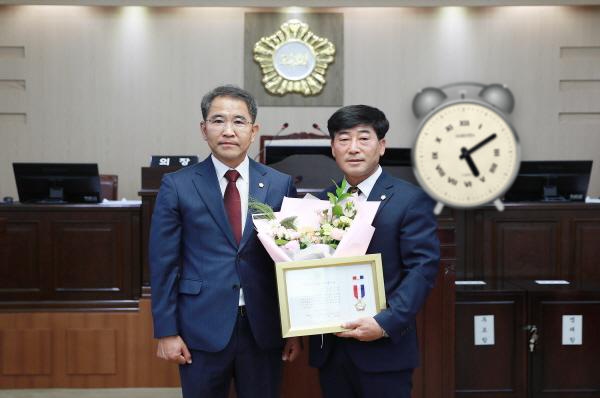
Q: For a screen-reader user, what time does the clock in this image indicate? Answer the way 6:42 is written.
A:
5:10
